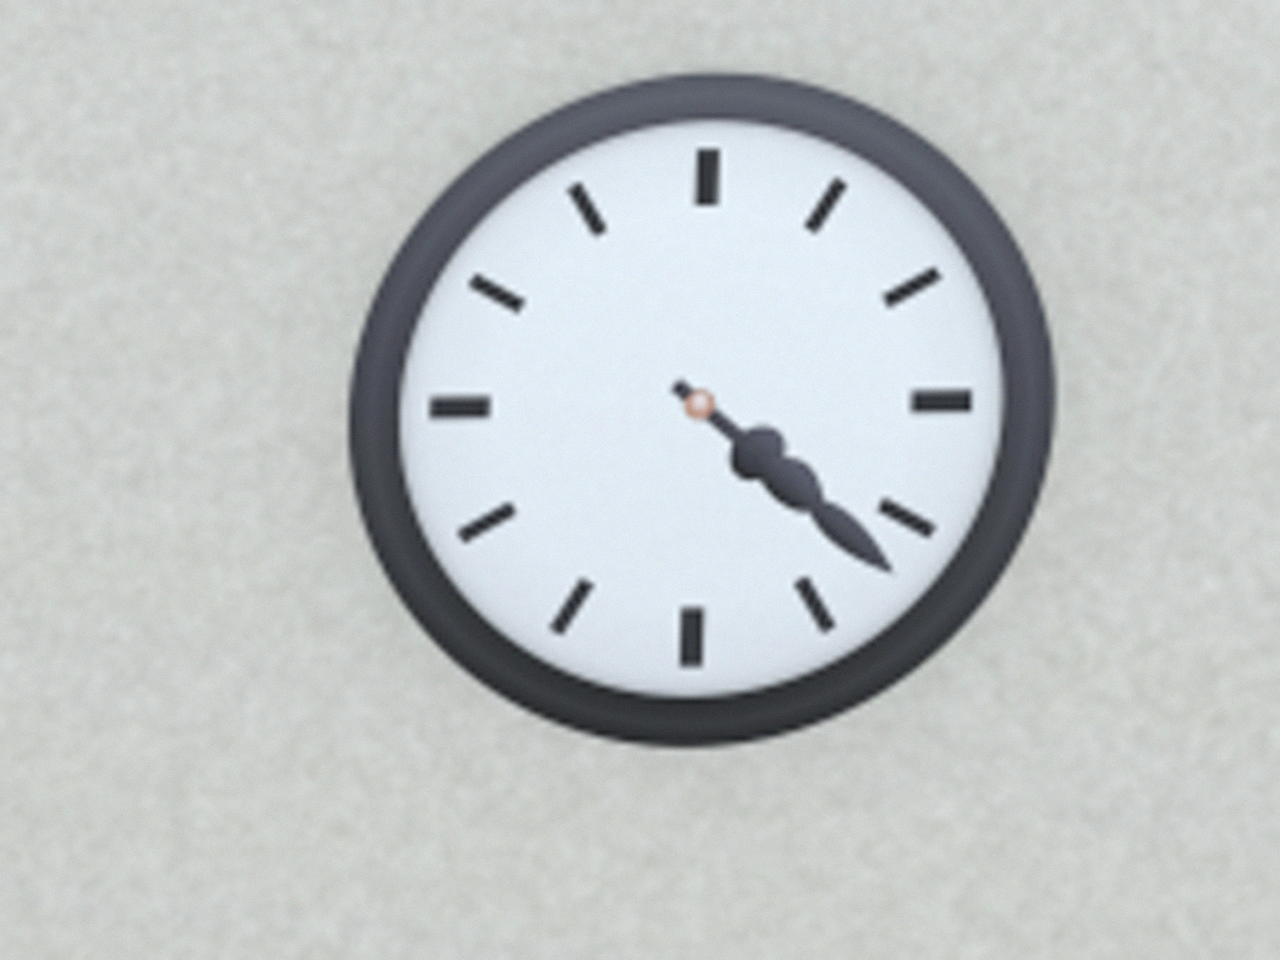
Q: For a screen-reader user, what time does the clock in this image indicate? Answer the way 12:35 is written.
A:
4:22
